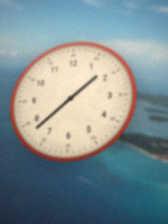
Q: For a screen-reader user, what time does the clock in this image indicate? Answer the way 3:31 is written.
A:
1:38
